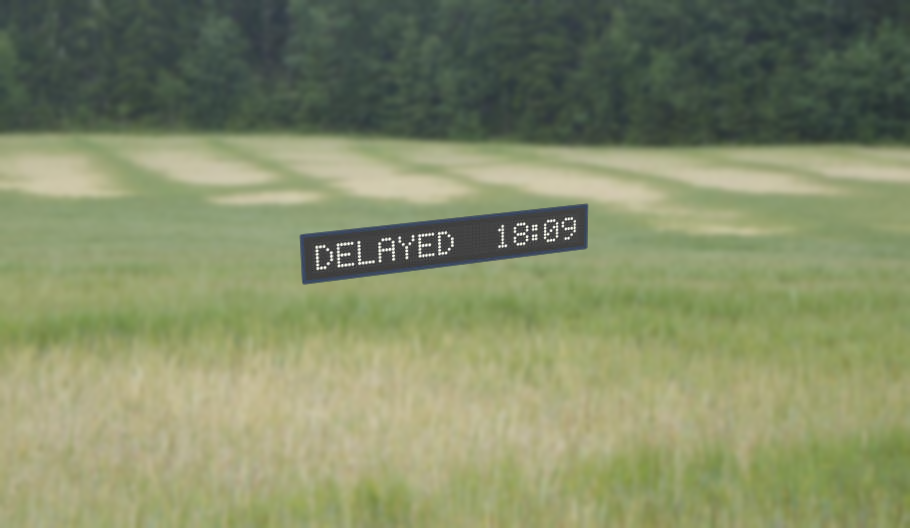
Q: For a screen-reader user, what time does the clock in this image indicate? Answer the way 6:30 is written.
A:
18:09
